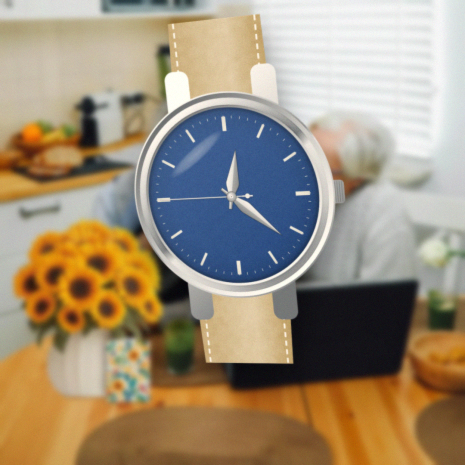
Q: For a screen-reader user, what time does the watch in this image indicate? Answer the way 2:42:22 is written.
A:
12:21:45
